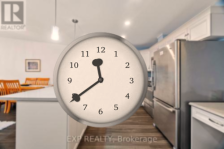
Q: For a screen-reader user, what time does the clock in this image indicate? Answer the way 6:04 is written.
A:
11:39
